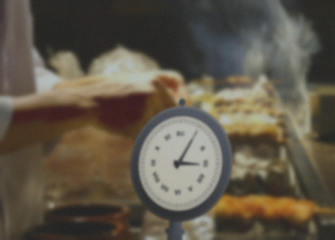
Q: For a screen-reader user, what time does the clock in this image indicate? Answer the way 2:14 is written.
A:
3:05
